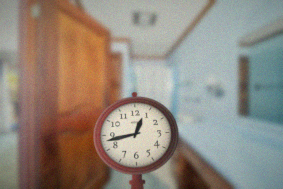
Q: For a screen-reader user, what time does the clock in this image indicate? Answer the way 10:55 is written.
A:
12:43
